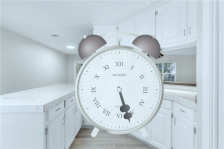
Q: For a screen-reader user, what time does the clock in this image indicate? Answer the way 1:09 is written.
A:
5:27
